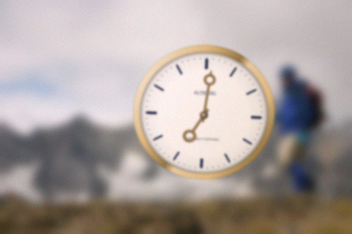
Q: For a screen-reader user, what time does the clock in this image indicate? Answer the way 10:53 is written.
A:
7:01
